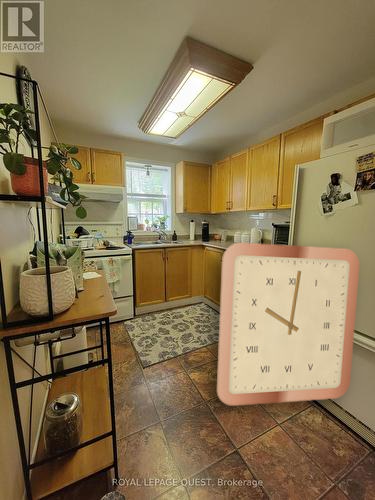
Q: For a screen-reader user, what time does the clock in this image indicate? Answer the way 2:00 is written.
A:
10:01
